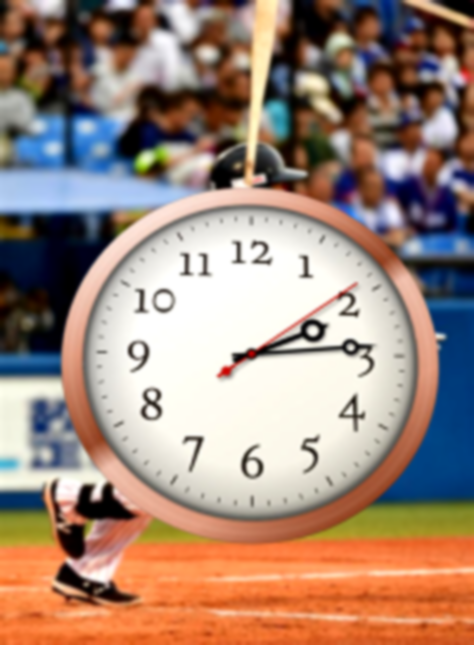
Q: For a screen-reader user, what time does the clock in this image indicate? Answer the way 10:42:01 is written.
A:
2:14:09
